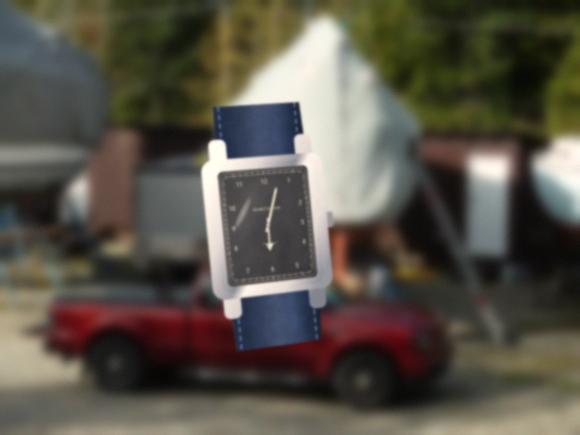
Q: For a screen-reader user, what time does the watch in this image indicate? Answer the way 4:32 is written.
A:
6:03
